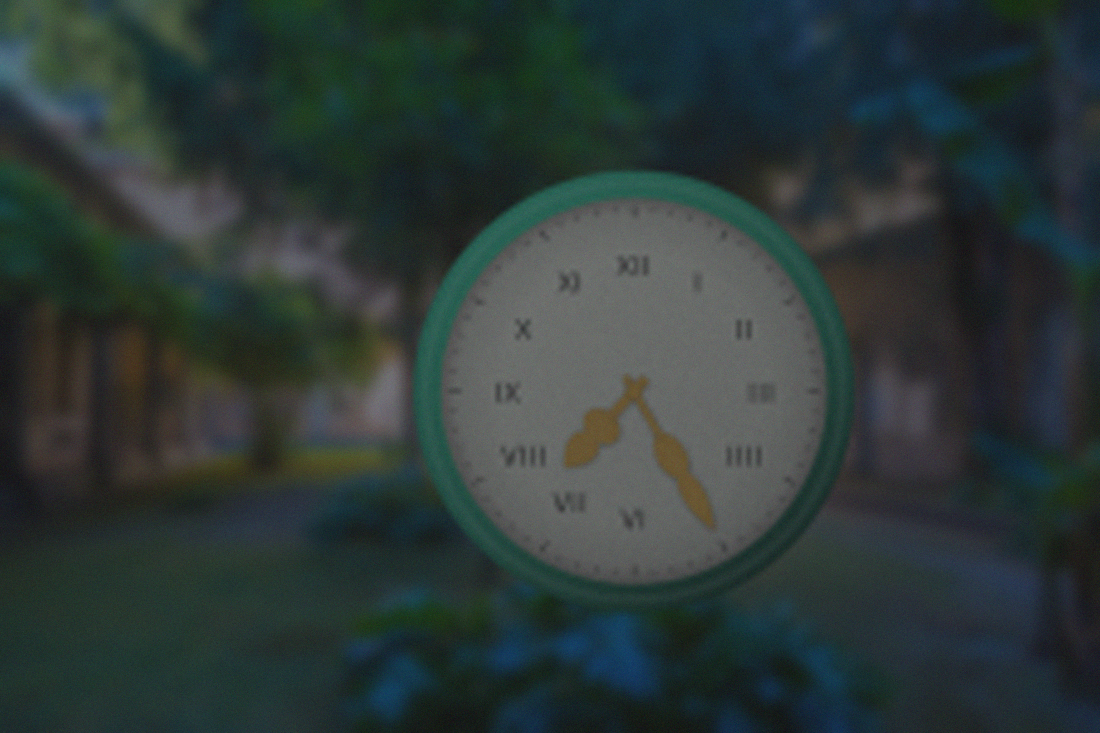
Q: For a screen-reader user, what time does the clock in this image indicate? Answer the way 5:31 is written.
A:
7:25
